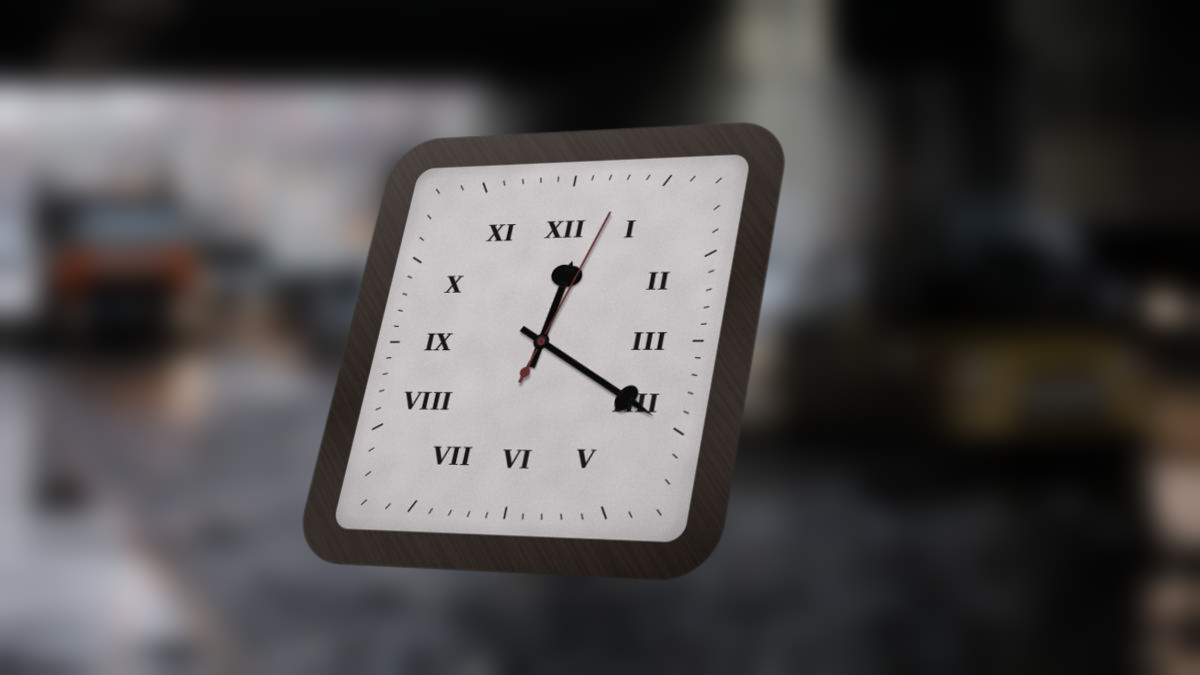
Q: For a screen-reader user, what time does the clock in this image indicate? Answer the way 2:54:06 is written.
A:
12:20:03
